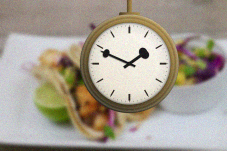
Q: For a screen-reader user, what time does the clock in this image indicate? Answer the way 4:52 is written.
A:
1:49
